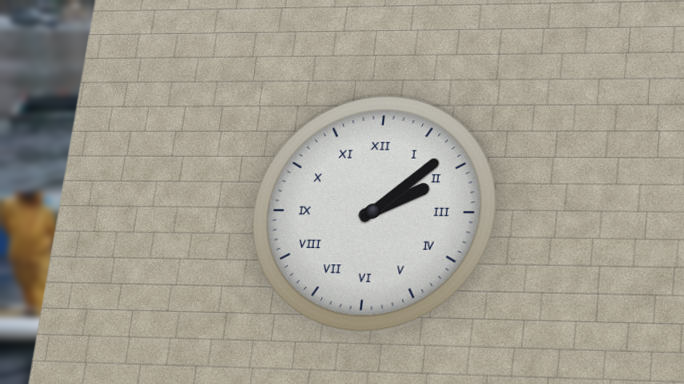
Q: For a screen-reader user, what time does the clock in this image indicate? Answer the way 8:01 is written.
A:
2:08
